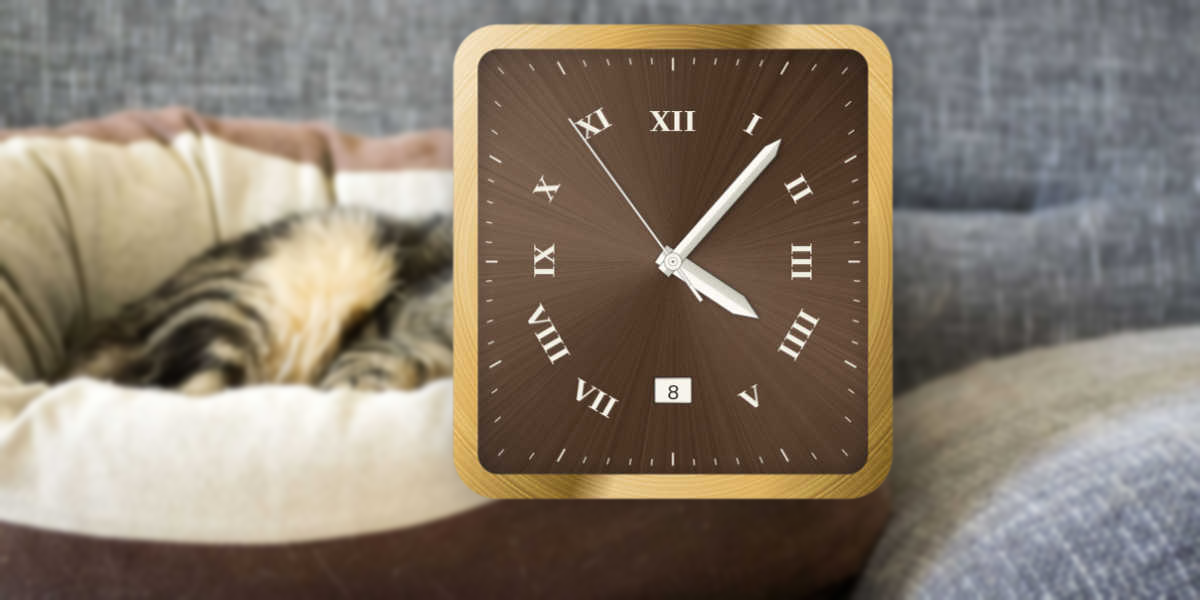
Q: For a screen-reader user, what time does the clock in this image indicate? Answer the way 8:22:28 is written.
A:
4:06:54
